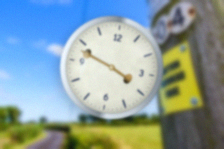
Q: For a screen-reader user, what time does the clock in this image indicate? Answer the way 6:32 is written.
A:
3:48
